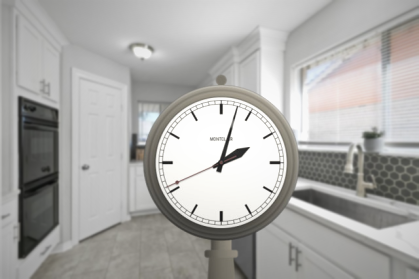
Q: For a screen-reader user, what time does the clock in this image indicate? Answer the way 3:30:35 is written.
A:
2:02:41
